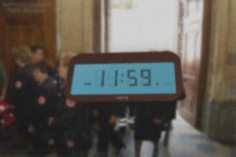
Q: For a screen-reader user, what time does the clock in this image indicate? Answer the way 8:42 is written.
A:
11:59
